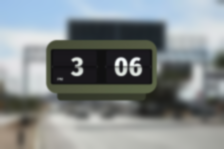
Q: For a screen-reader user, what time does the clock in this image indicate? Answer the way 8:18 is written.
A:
3:06
